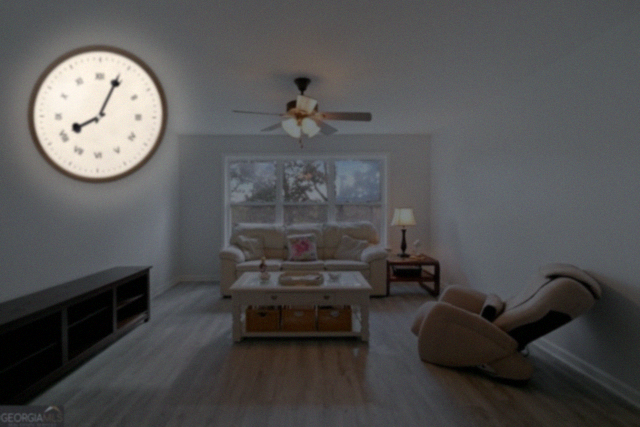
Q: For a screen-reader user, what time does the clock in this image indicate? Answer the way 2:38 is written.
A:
8:04
